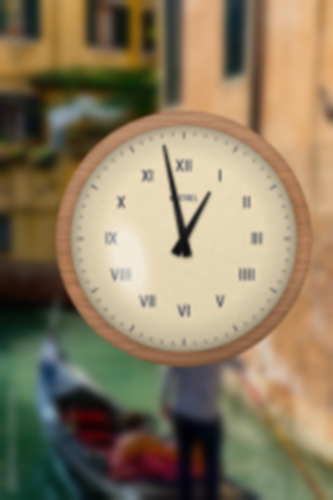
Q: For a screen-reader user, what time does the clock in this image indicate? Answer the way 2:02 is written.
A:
12:58
